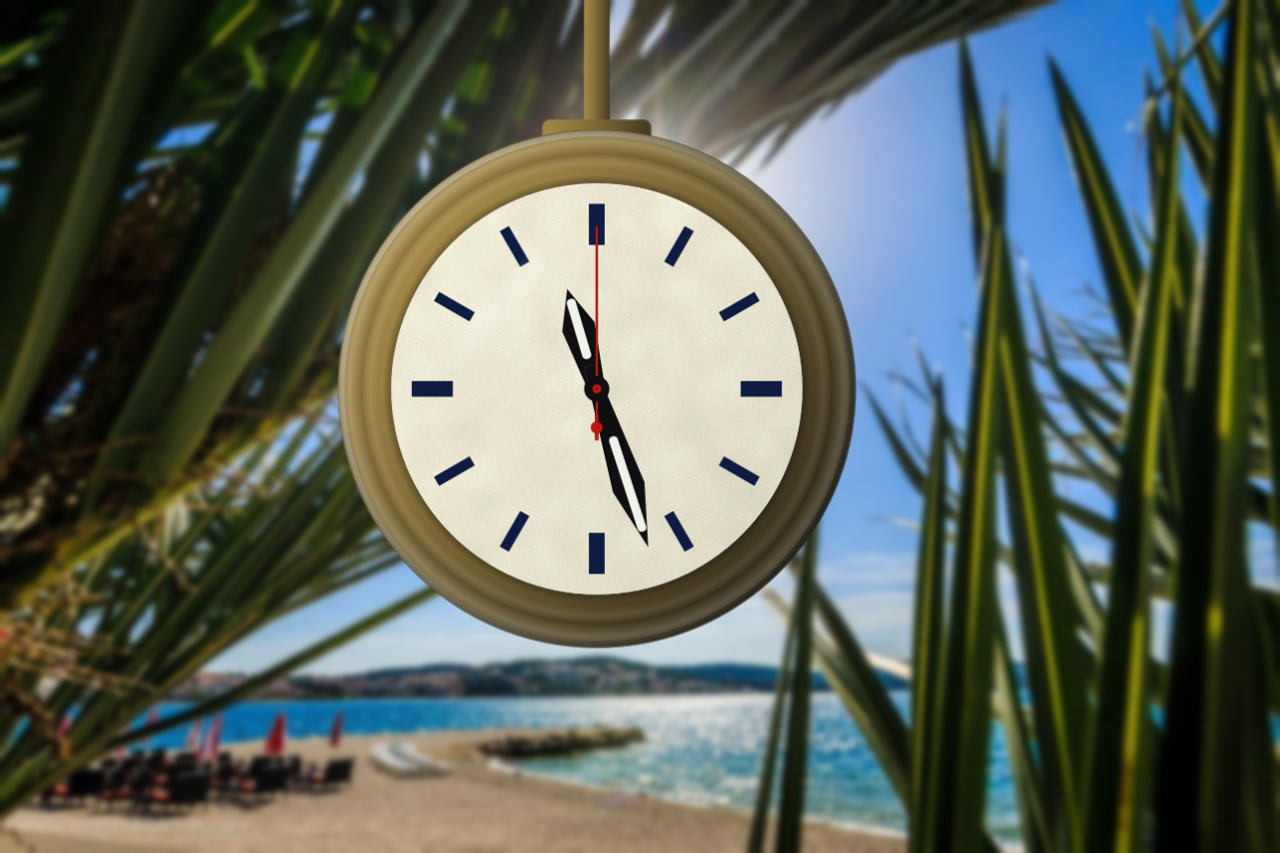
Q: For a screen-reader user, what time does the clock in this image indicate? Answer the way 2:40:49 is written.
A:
11:27:00
